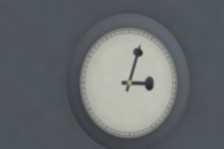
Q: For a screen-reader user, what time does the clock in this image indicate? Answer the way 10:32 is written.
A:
3:03
